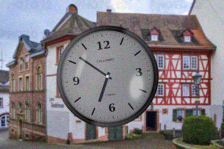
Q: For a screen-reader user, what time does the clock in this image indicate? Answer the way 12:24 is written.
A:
6:52
